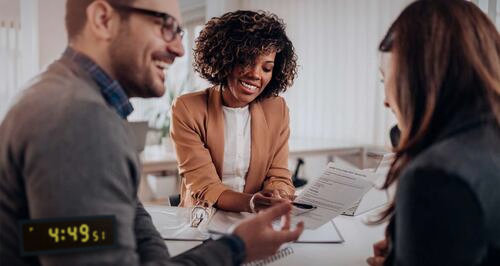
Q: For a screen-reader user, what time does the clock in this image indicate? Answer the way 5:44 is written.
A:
4:49
